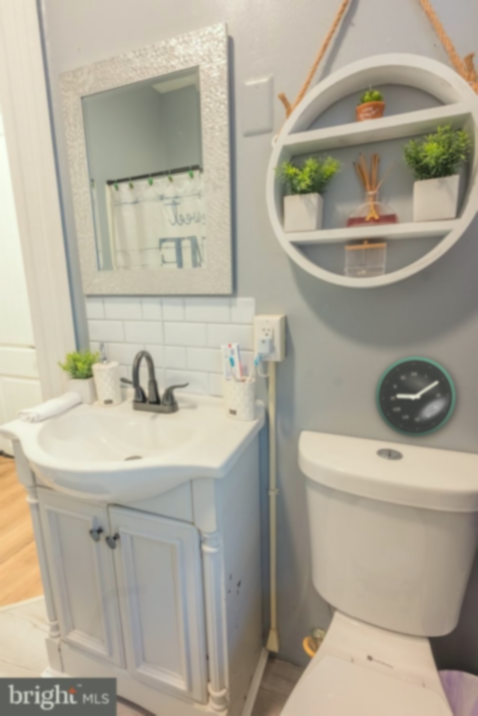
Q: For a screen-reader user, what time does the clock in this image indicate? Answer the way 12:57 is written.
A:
9:10
